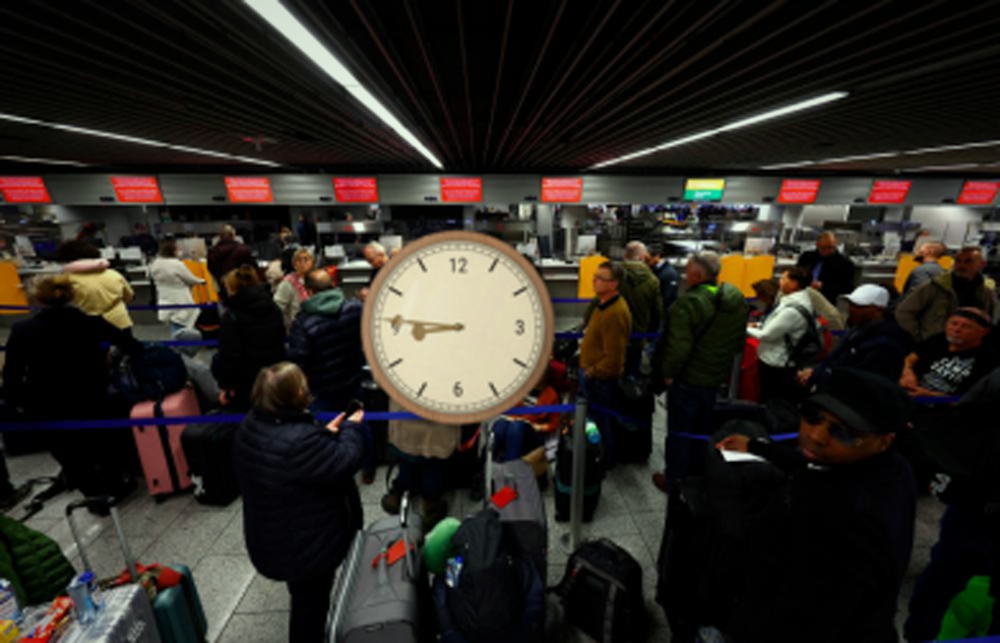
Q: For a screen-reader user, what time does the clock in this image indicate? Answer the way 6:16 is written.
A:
8:46
